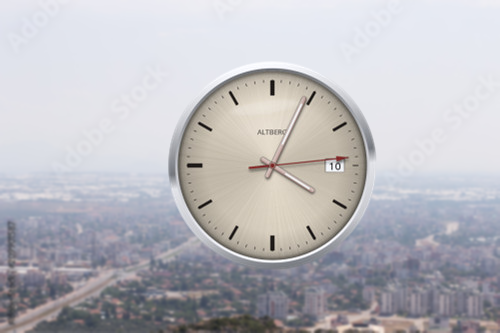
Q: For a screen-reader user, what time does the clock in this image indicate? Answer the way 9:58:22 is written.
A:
4:04:14
